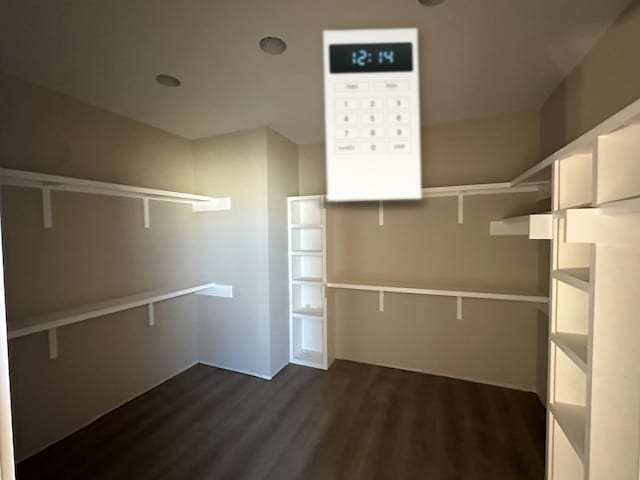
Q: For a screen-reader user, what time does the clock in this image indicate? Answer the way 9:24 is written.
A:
12:14
